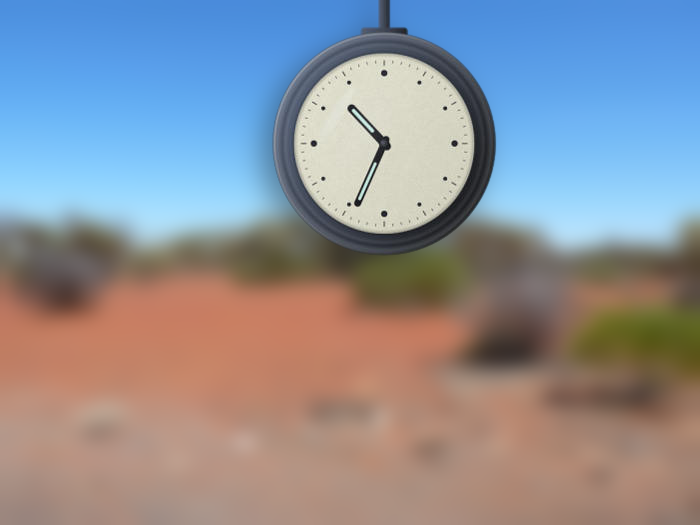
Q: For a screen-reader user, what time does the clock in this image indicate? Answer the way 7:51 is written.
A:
10:34
